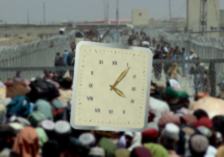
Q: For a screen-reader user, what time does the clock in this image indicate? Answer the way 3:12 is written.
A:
4:06
